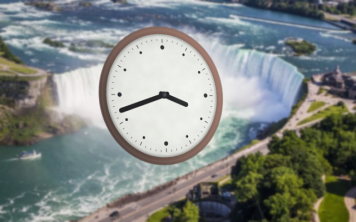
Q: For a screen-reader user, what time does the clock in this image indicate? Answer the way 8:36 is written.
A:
3:42
